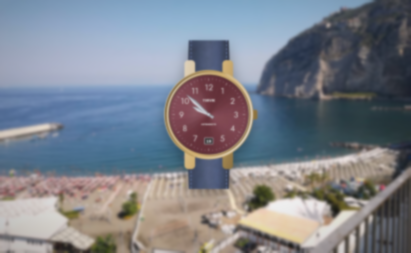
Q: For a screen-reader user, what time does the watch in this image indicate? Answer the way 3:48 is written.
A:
9:52
